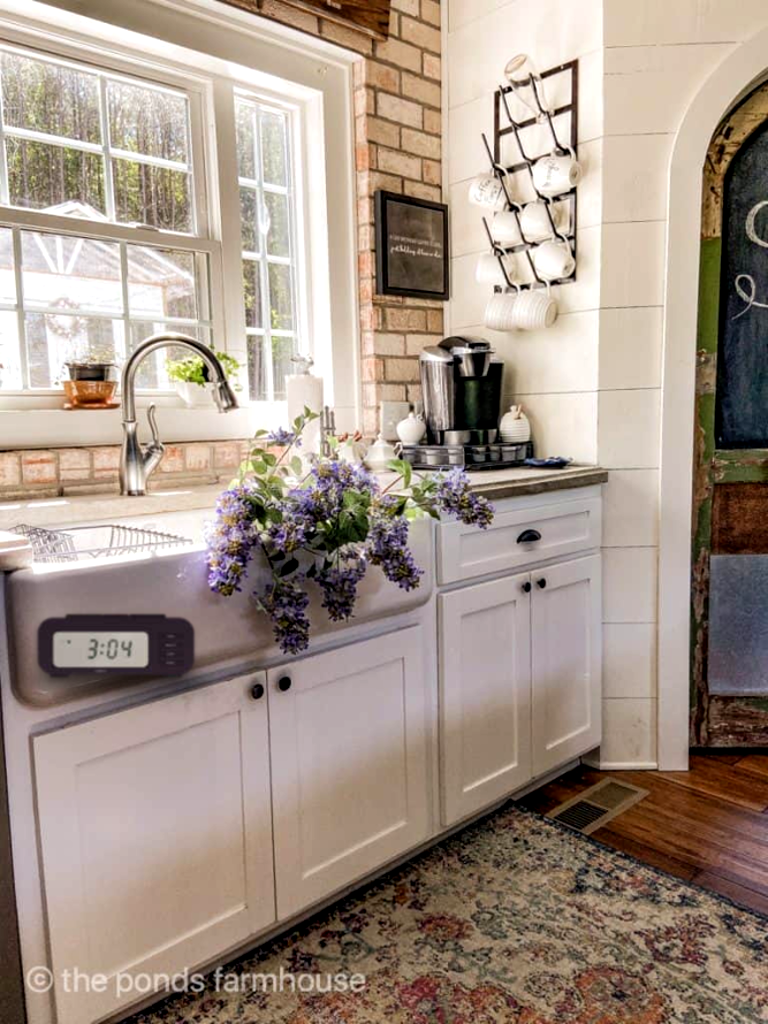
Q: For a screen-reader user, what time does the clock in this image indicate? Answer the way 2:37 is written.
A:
3:04
